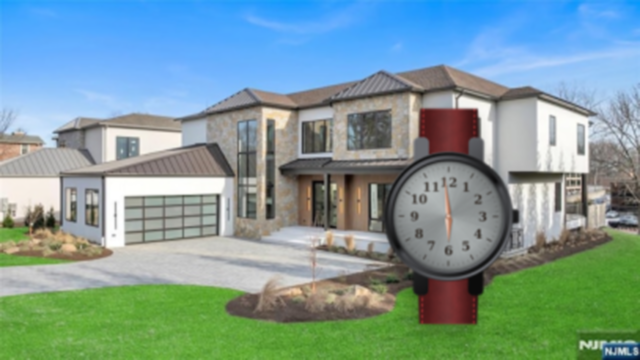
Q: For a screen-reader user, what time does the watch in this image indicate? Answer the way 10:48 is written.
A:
5:59
